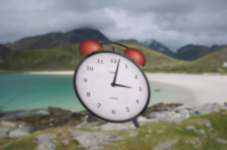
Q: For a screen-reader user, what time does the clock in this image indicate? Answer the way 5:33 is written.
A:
3:02
